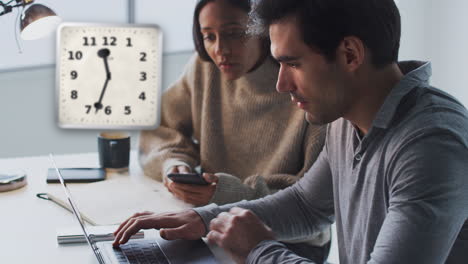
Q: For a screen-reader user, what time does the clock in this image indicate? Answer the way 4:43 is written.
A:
11:33
